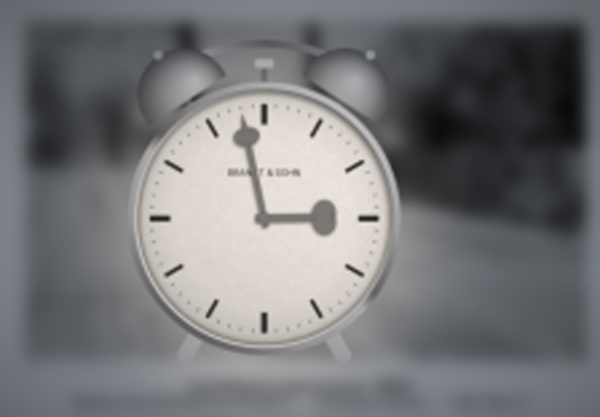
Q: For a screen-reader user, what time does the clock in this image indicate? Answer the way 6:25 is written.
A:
2:58
